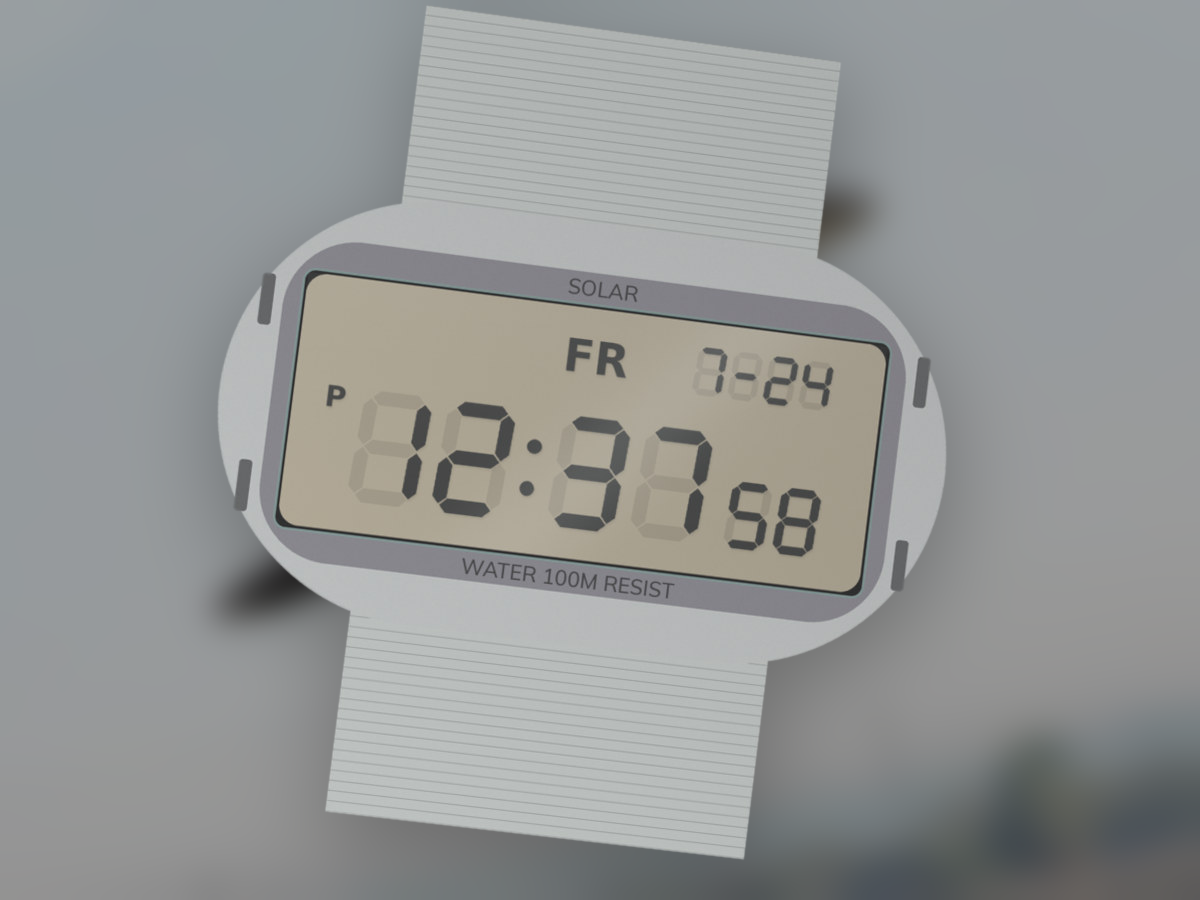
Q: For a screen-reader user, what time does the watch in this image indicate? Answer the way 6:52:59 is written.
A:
12:37:58
